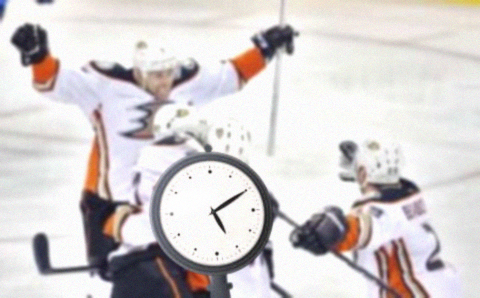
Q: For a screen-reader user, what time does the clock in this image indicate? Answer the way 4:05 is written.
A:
5:10
